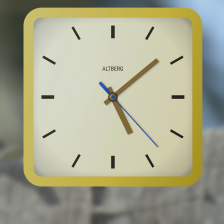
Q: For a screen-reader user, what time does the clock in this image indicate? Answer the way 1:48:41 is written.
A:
5:08:23
